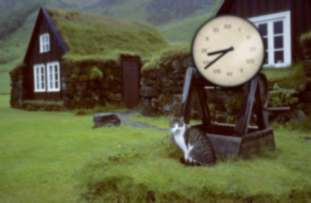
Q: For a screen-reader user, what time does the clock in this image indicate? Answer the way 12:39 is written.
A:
8:39
